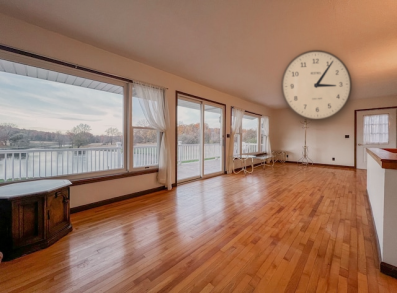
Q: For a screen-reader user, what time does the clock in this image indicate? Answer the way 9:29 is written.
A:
3:06
